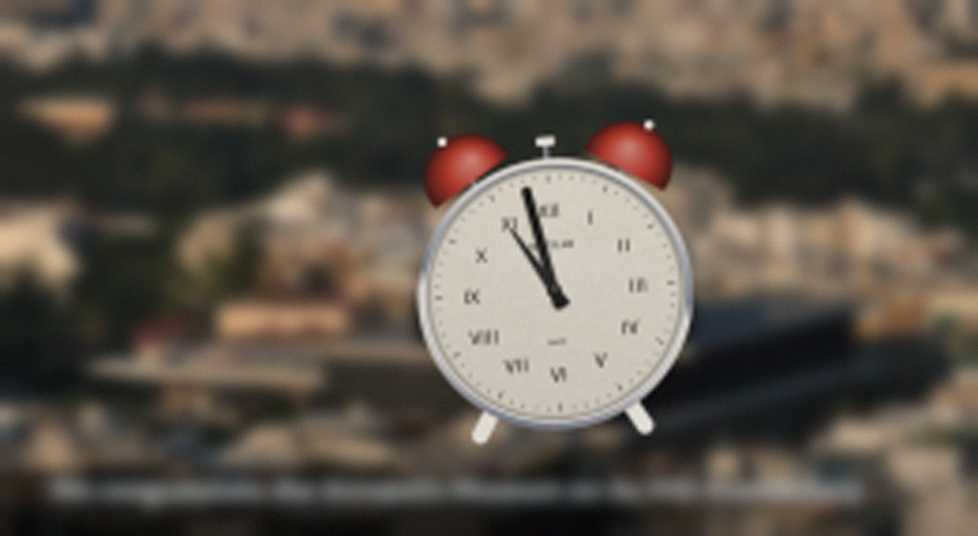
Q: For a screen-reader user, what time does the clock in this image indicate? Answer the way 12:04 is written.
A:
10:58
